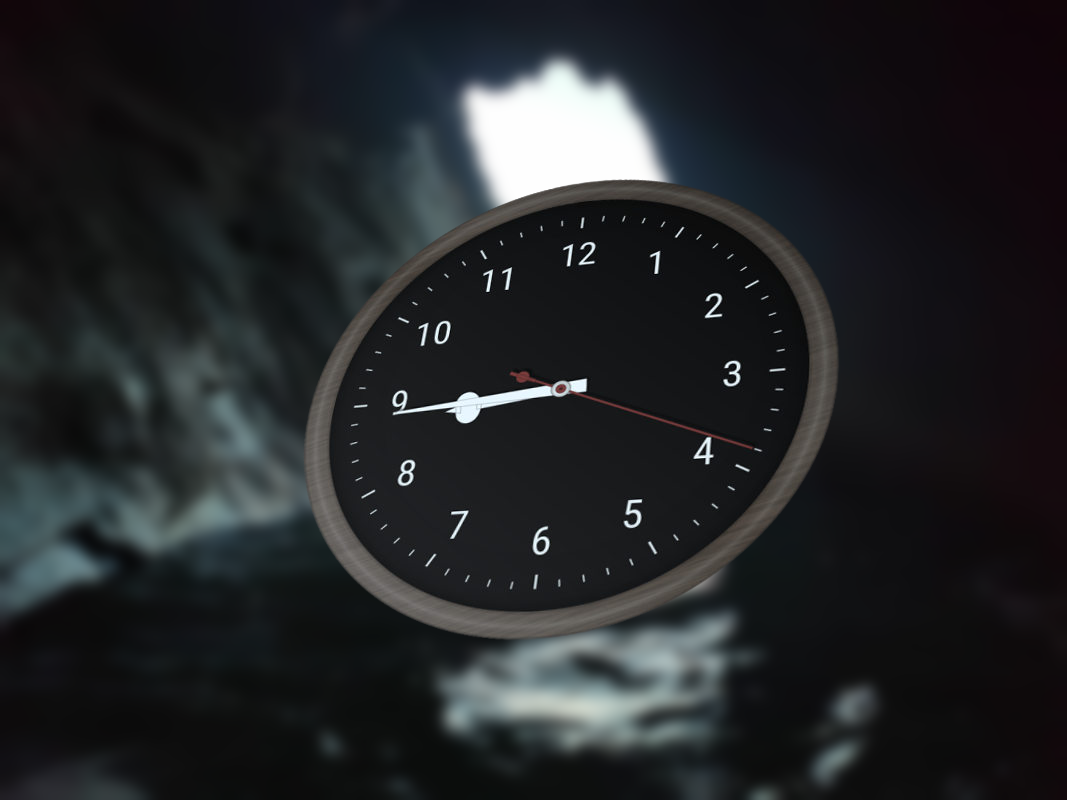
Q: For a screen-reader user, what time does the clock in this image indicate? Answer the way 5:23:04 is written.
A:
8:44:19
